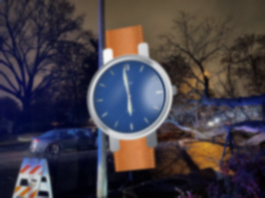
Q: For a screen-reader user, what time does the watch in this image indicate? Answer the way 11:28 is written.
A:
5:59
